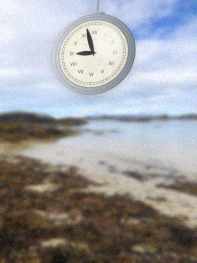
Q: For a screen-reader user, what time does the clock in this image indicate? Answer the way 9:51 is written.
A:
8:57
